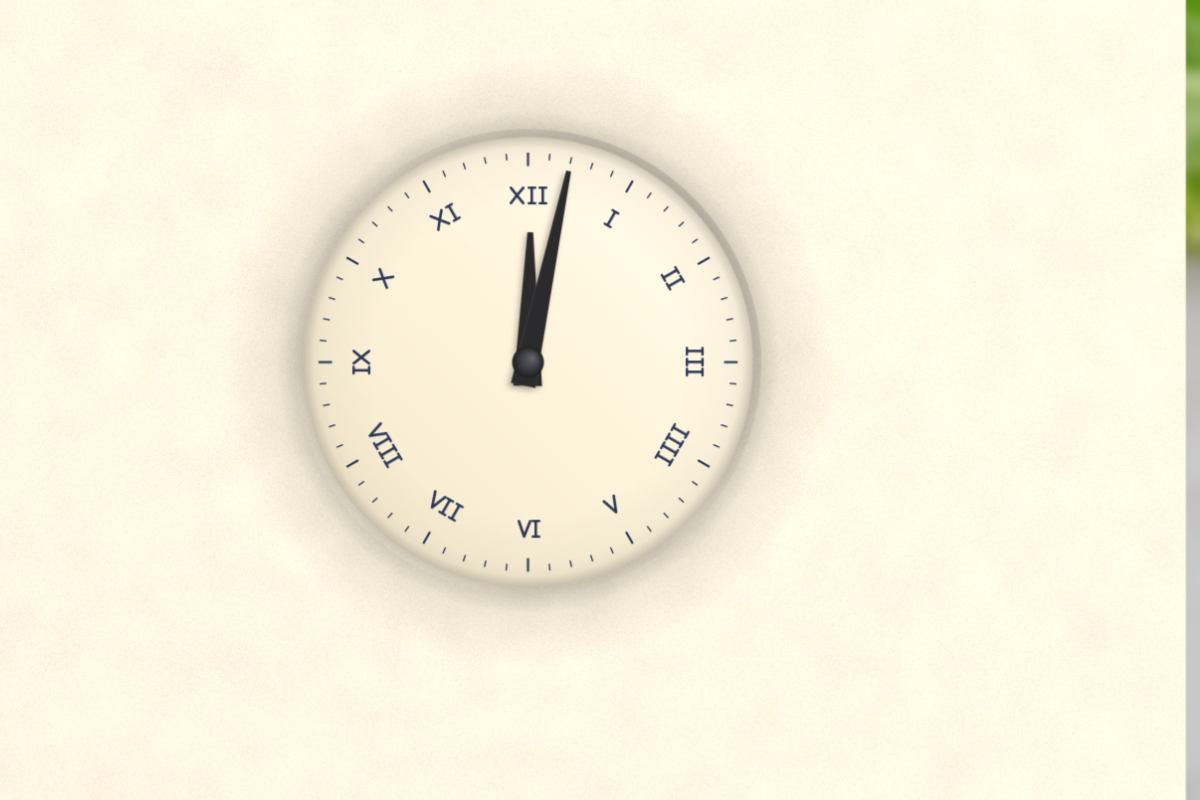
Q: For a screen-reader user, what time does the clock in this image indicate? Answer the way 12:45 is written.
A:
12:02
